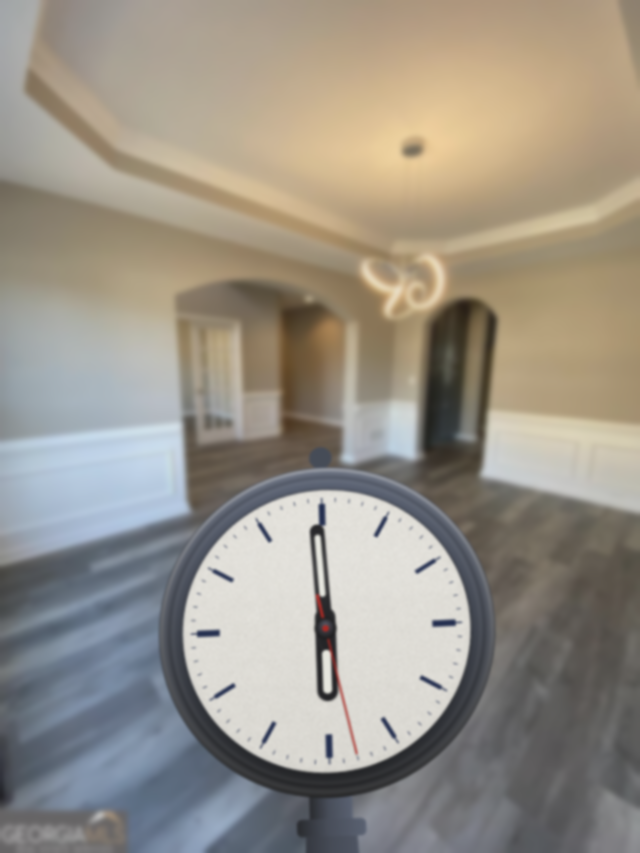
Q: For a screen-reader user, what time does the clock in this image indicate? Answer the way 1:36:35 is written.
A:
5:59:28
